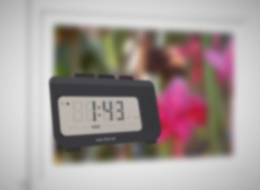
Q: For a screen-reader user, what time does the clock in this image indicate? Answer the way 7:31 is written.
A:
1:43
